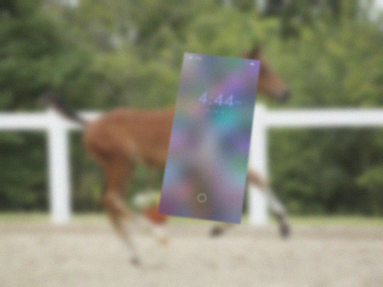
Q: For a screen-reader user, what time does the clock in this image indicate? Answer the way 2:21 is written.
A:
4:44
